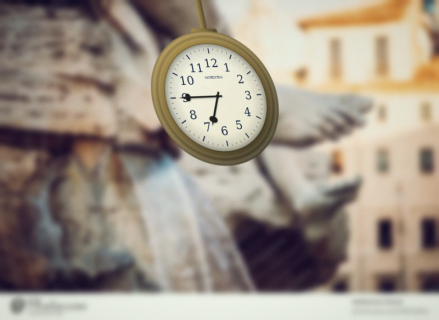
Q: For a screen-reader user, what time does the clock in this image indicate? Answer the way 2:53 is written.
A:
6:45
